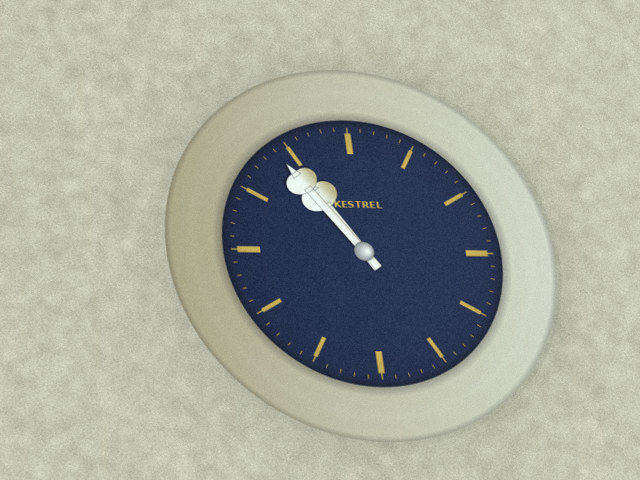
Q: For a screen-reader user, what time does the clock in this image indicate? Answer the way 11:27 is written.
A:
10:54
